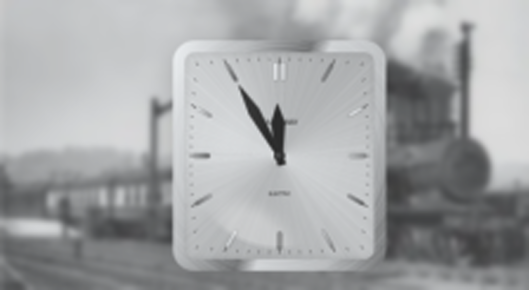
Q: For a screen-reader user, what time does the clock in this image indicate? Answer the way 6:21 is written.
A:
11:55
